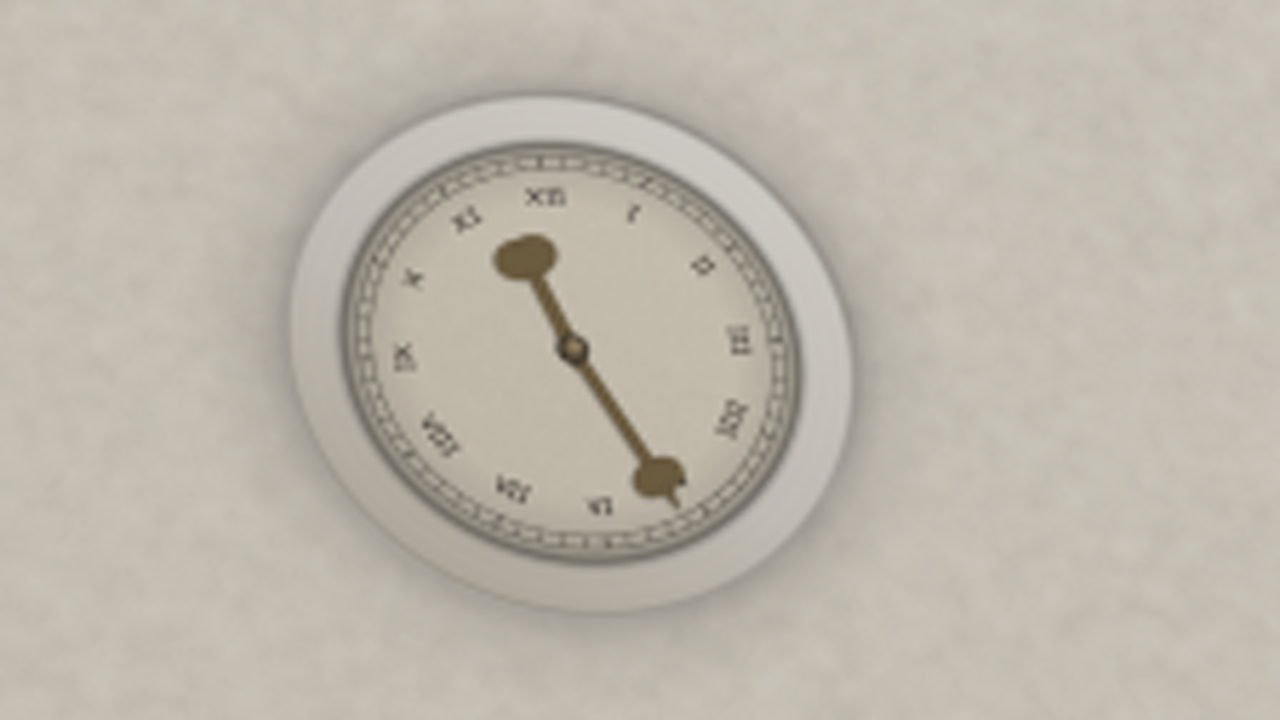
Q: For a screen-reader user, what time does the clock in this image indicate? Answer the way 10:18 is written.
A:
11:26
